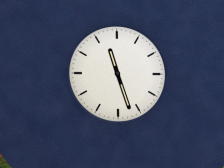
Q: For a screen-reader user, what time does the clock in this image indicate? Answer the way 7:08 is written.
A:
11:27
